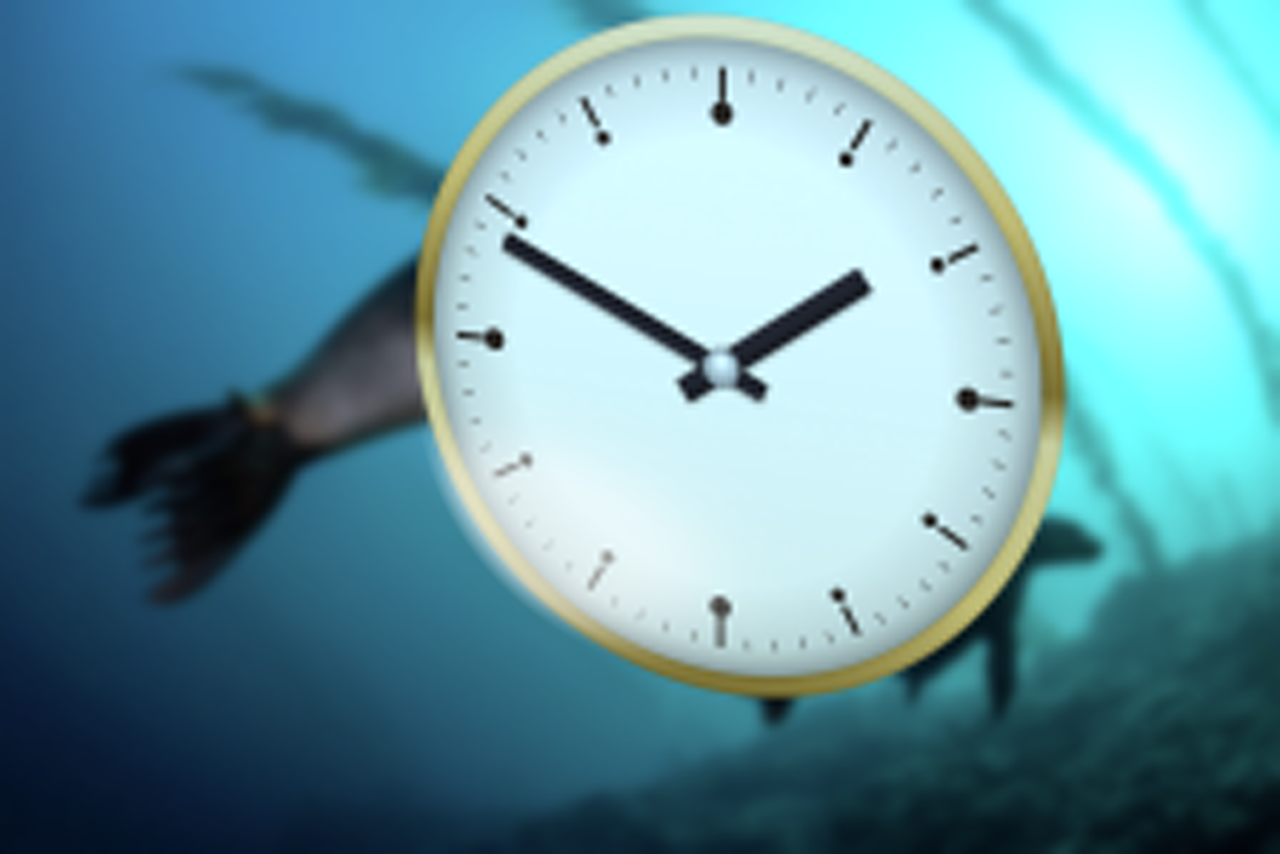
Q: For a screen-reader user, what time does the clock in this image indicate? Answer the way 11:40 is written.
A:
1:49
